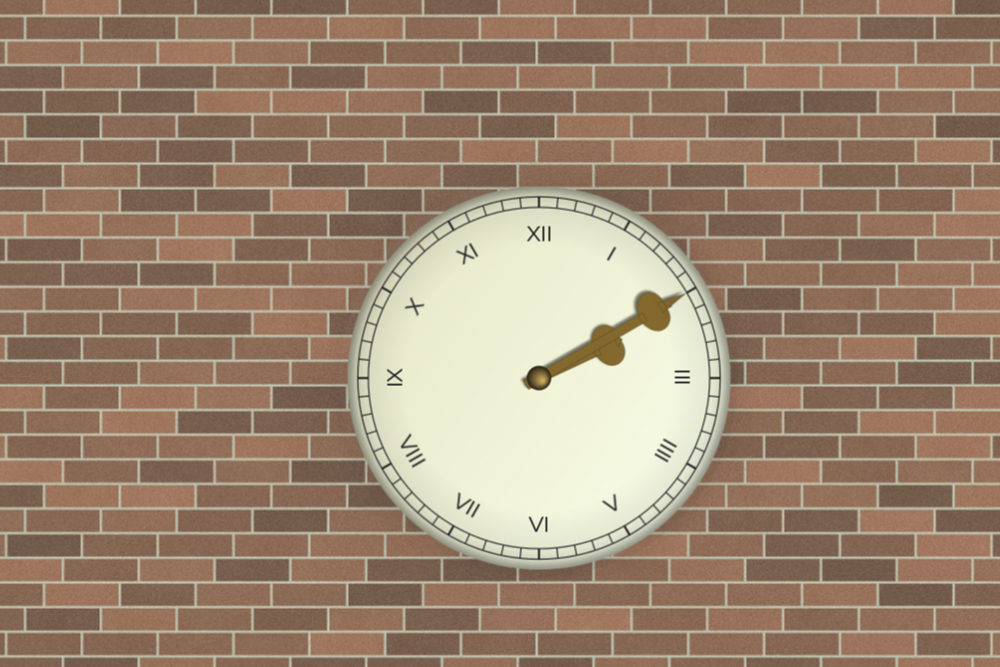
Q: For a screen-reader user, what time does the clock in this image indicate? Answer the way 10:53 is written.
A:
2:10
